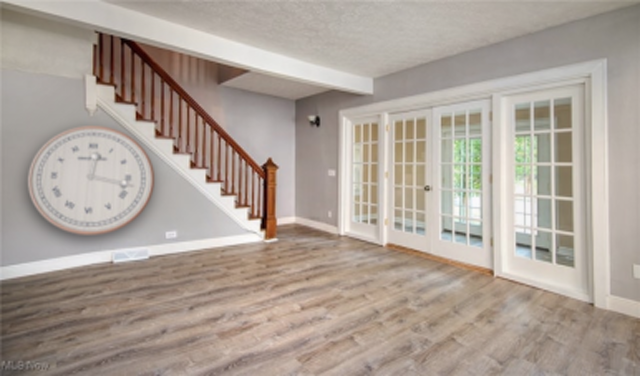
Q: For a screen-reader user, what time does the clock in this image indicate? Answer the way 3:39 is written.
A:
12:17
